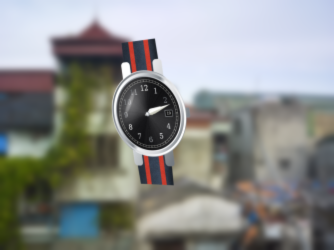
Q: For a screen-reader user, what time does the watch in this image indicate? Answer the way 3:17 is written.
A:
2:12
